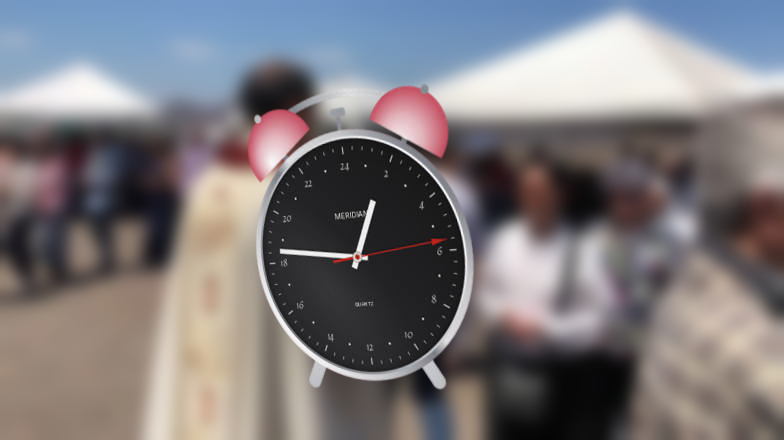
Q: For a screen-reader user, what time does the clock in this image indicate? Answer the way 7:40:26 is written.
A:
1:46:14
